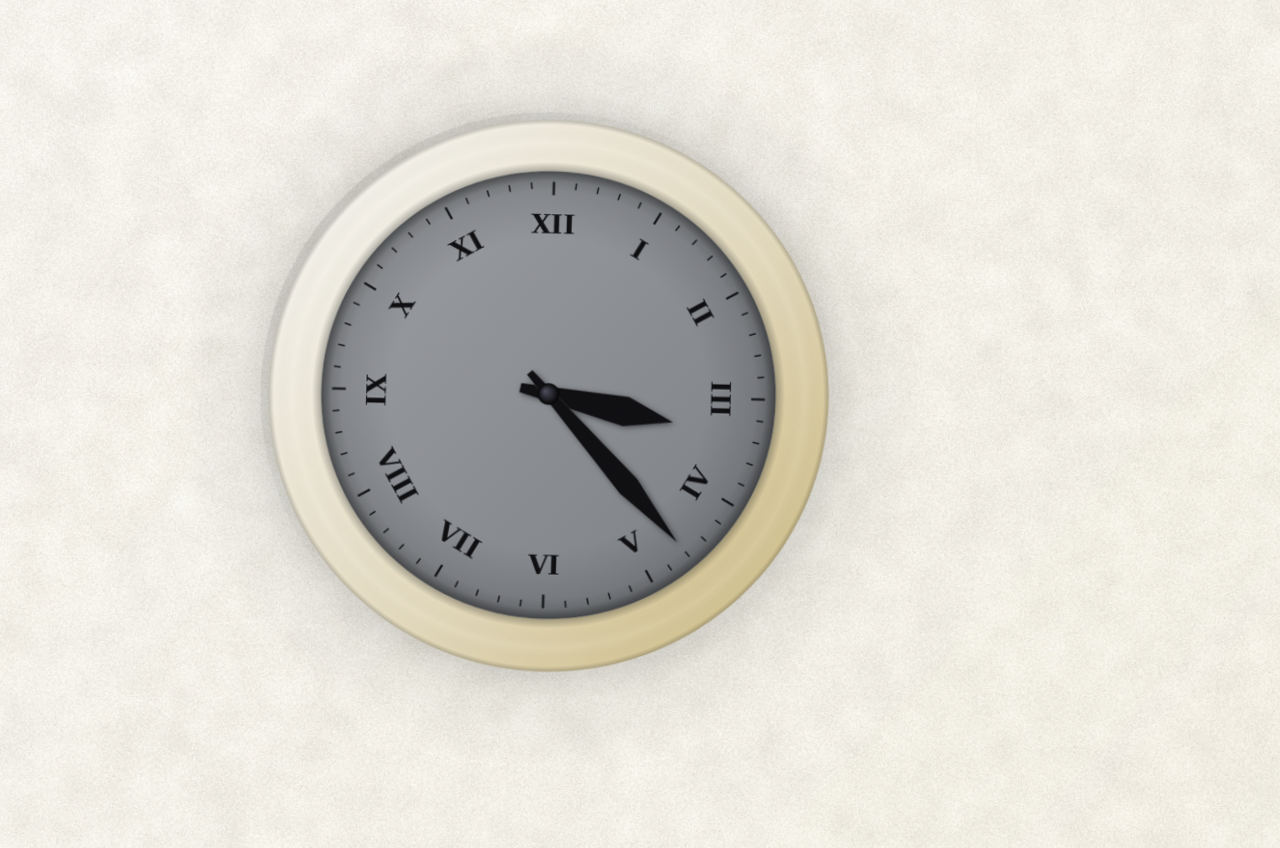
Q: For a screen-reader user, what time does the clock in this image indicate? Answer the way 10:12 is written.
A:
3:23
